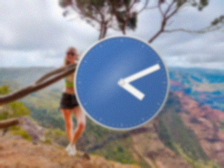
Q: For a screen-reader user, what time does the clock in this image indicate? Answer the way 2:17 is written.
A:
4:11
